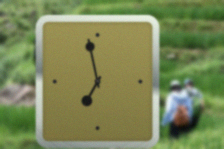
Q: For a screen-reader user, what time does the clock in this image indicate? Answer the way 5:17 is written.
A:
6:58
